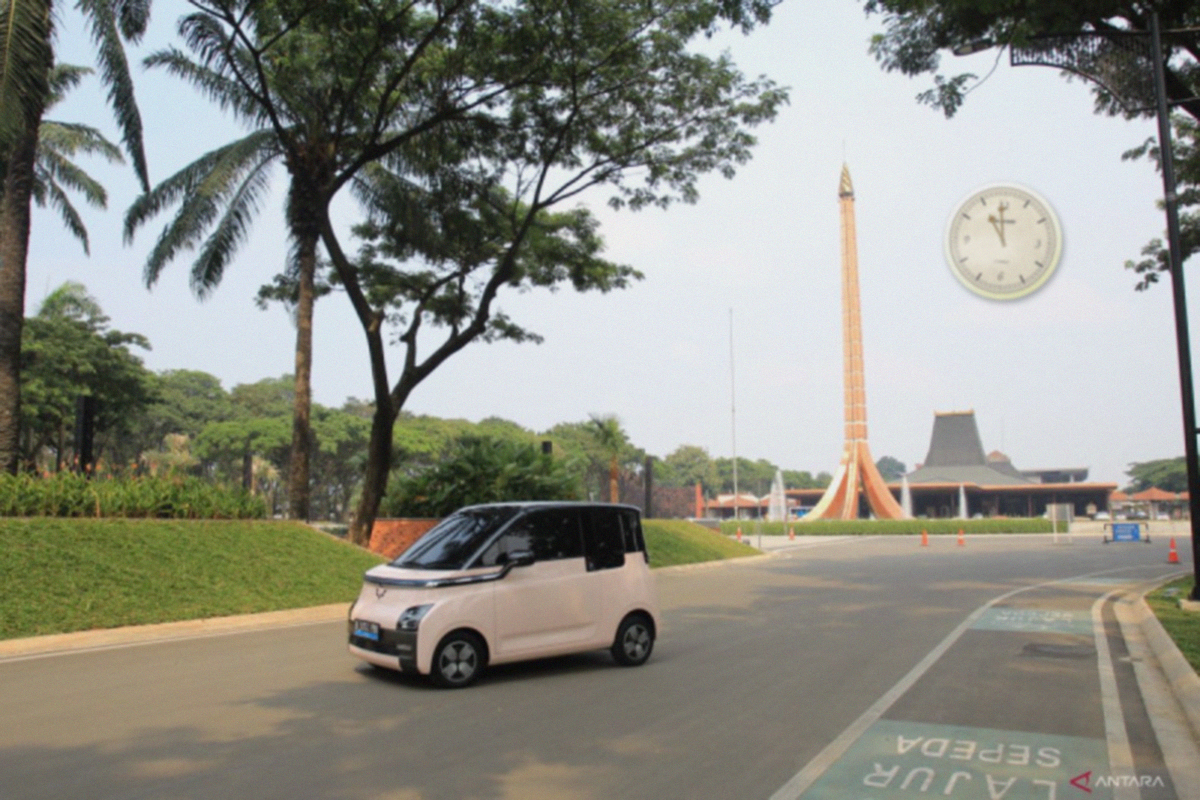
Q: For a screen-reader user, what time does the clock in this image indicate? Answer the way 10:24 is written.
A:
10:59
